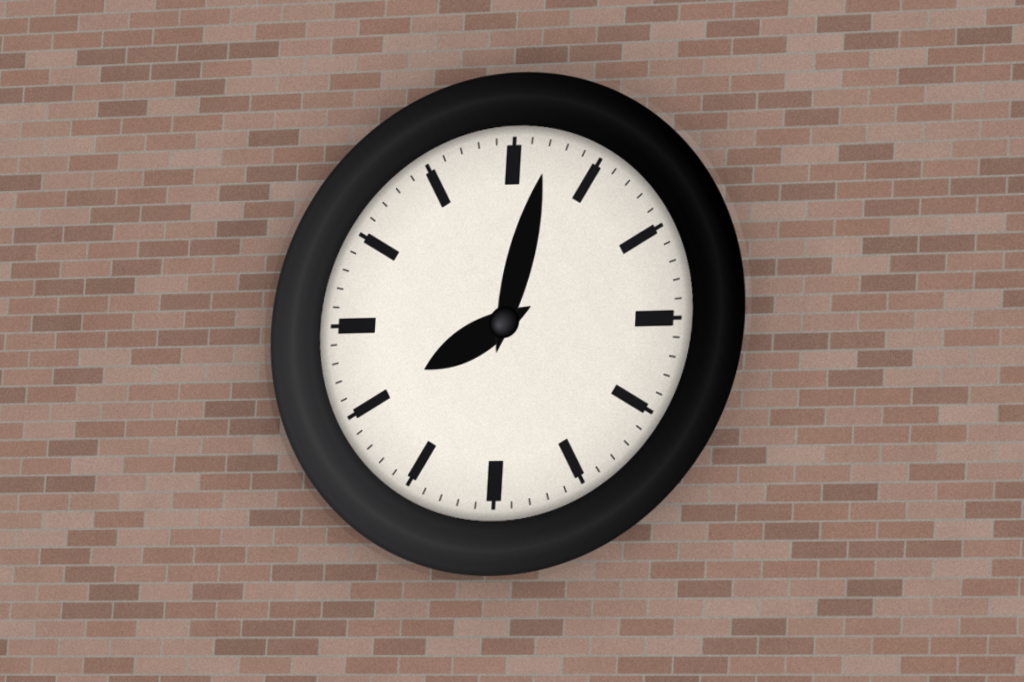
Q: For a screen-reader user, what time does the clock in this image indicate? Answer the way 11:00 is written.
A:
8:02
